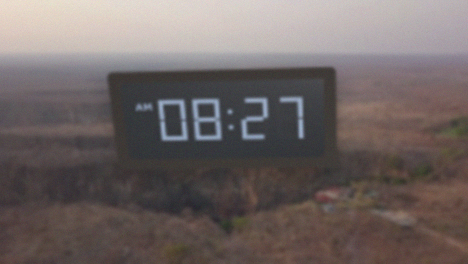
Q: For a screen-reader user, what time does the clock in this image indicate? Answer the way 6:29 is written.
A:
8:27
